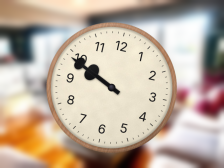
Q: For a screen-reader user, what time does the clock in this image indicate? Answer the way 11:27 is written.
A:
9:49
